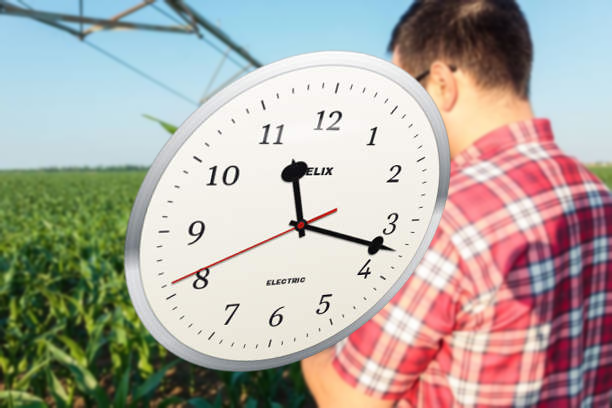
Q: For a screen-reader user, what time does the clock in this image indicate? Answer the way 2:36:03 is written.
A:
11:17:41
